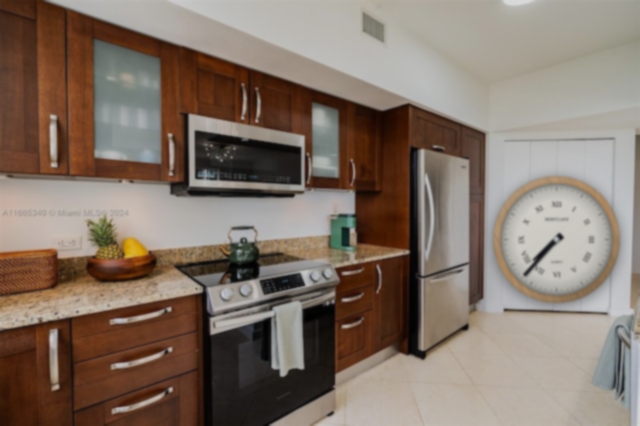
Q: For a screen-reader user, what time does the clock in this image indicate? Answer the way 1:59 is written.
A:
7:37
